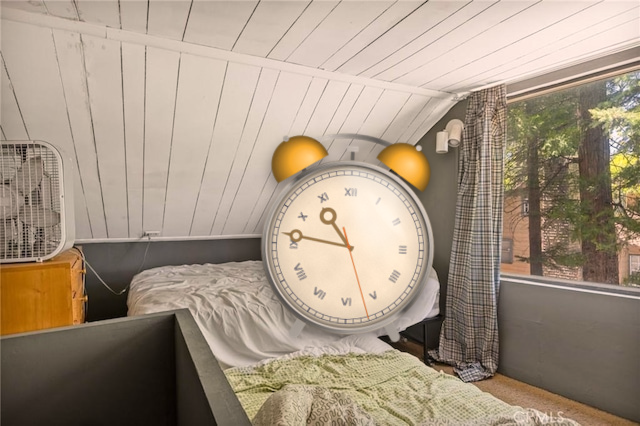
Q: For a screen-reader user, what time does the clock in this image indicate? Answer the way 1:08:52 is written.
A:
10:46:27
